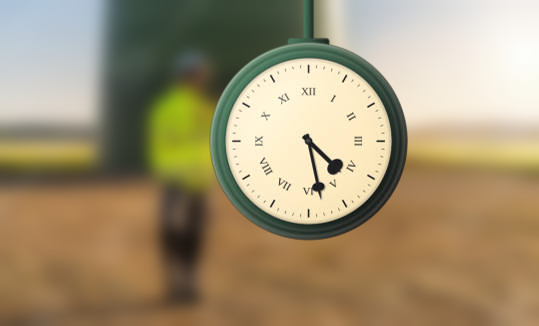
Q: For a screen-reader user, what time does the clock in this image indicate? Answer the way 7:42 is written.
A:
4:28
